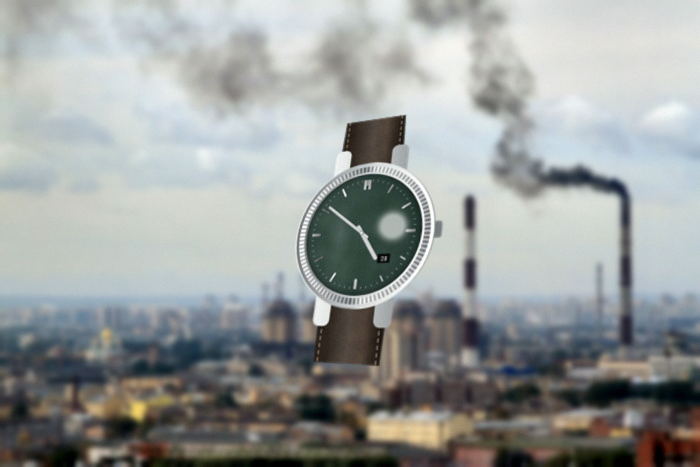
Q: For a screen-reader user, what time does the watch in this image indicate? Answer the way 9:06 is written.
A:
4:51
